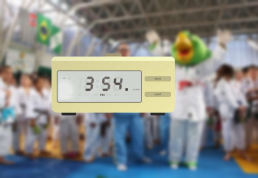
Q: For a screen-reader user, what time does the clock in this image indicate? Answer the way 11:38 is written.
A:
3:54
